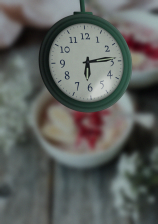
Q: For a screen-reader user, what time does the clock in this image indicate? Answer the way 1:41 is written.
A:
6:14
